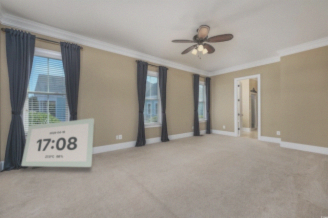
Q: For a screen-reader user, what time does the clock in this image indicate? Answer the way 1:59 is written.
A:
17:08
